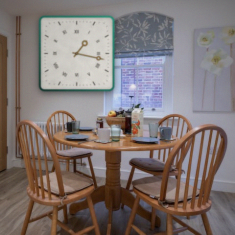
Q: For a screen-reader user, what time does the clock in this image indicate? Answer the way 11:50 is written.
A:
1:17
